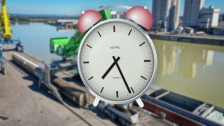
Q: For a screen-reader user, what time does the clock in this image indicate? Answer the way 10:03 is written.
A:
7:26
